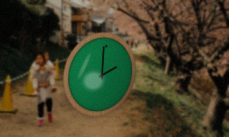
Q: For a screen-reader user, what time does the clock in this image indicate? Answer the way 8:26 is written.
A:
1:59
